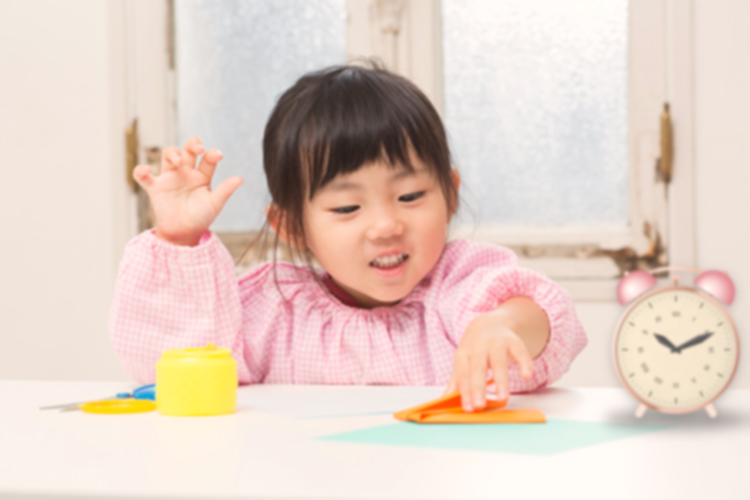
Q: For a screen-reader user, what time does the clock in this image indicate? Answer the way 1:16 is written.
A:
10:11
